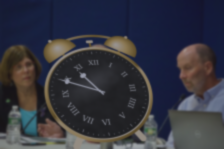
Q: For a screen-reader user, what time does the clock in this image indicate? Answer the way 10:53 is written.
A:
10:49
